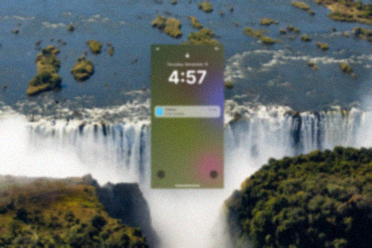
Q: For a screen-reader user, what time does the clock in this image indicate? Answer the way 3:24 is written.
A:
4:57
